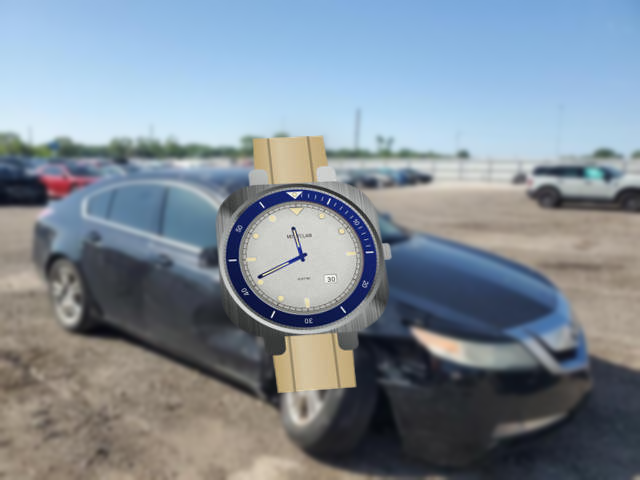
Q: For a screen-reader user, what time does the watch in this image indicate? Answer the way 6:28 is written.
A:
11:41
